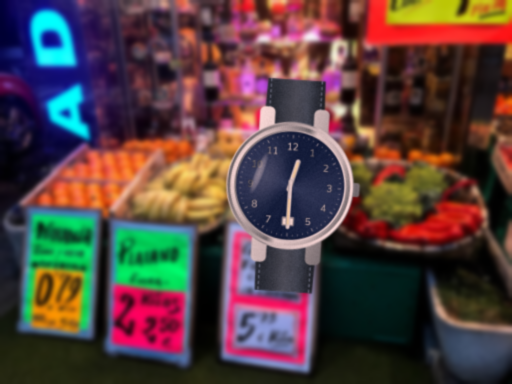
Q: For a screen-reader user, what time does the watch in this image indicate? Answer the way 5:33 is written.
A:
12:30
